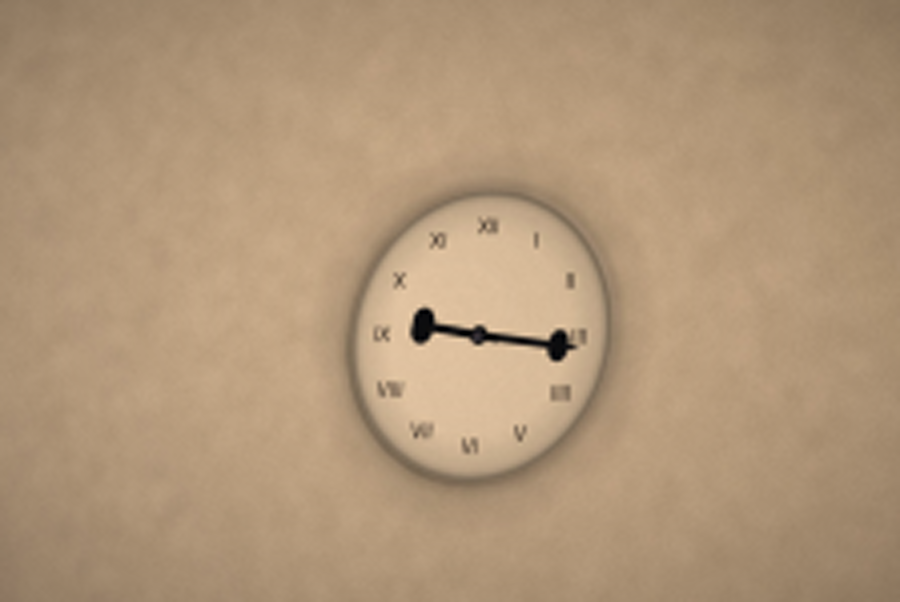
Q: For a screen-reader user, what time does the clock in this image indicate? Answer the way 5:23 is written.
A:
9:16
